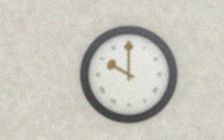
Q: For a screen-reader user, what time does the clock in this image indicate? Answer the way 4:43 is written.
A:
10:00
